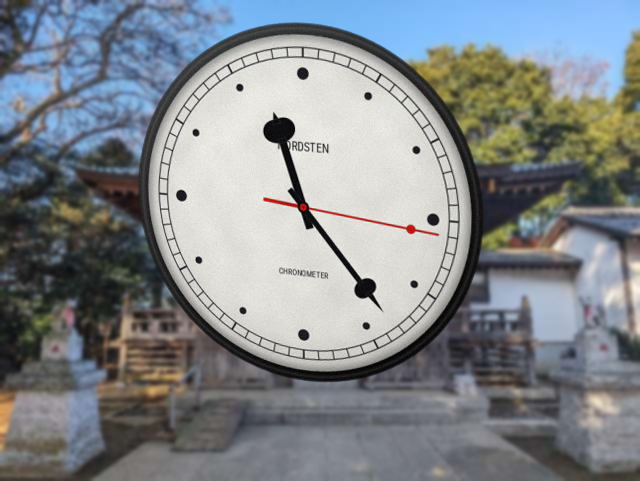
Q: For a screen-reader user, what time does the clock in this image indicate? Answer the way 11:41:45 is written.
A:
11:23:16
